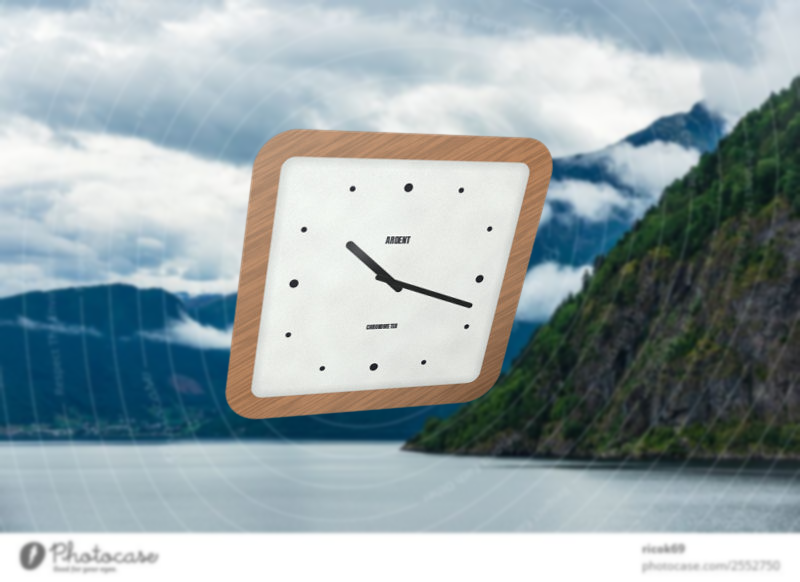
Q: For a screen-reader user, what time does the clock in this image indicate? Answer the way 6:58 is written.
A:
10:18
